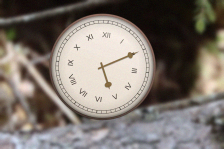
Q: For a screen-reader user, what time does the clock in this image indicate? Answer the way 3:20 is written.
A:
5:10
